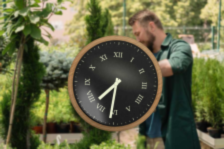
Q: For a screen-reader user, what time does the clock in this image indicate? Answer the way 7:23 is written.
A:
7:31
